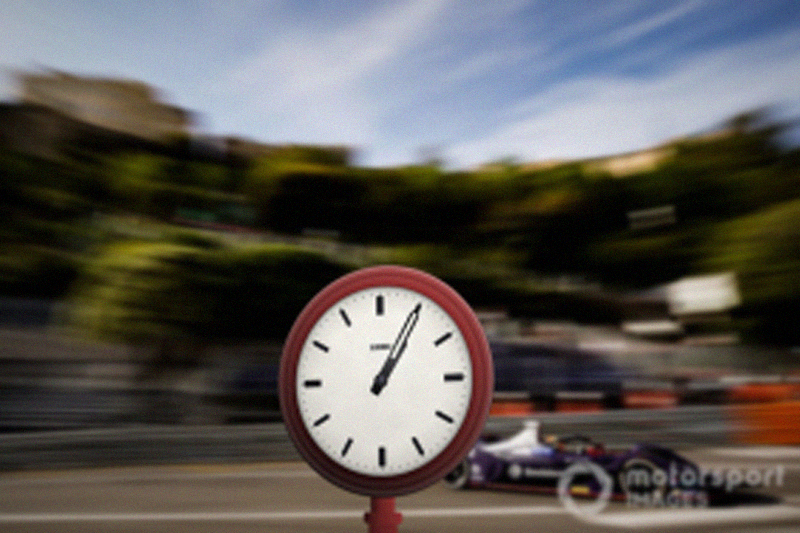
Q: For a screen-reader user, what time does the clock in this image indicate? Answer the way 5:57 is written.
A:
1:05
